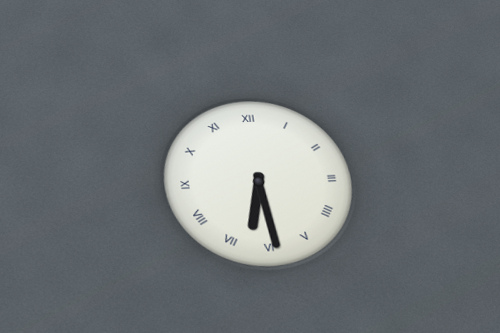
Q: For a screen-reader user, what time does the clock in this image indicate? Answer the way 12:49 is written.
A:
6:29
